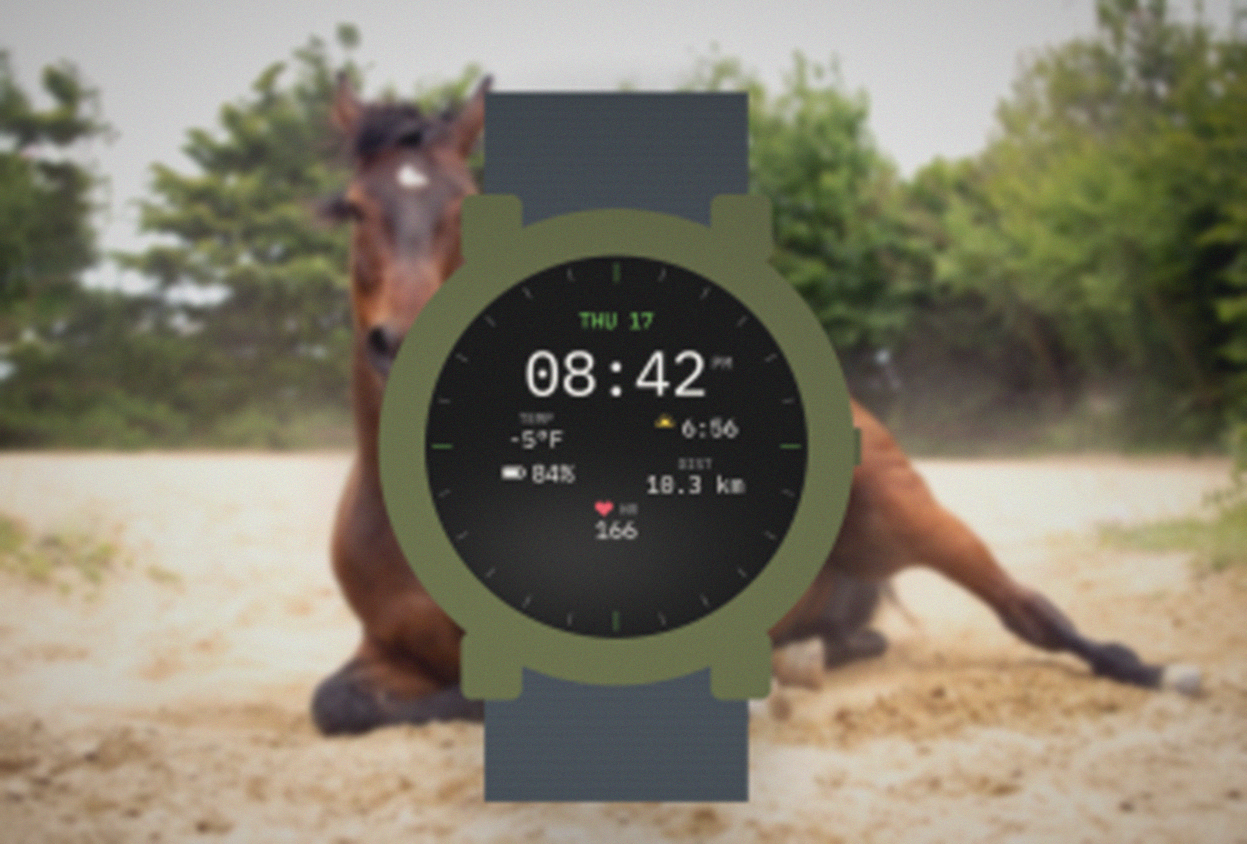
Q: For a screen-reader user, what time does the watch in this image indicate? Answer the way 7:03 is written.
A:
8:42
